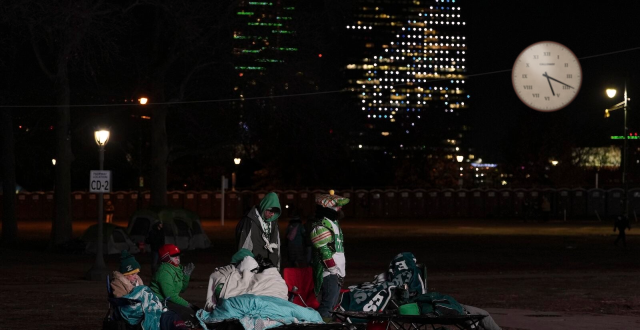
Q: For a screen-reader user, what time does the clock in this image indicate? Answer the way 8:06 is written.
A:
5:19
